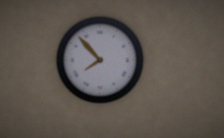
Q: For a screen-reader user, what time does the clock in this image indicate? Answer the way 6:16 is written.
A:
7:53
